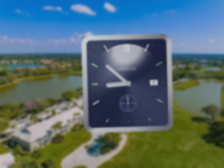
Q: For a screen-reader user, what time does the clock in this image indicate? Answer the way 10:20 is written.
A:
8:52
